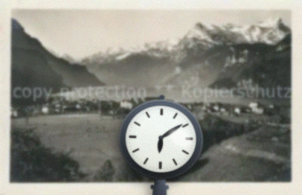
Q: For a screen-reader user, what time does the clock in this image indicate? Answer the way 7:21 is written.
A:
6:09
